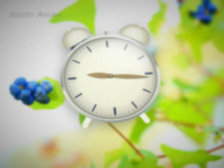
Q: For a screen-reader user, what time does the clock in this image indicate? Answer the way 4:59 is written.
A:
9:16
